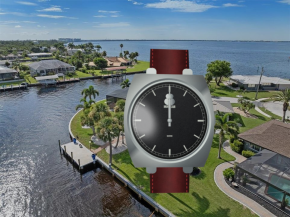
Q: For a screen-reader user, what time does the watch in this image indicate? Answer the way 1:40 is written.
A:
12:00
